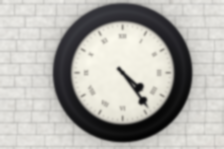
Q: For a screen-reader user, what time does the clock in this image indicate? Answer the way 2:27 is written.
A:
4:24
